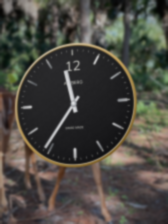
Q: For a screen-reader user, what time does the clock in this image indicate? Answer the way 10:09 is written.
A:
11:36
